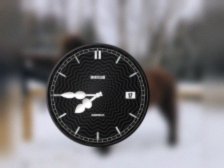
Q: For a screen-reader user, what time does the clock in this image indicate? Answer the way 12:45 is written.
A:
7:45
